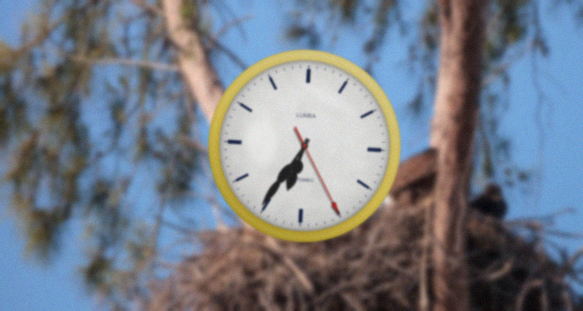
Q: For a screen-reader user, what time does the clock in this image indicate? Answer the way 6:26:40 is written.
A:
6:35:25
